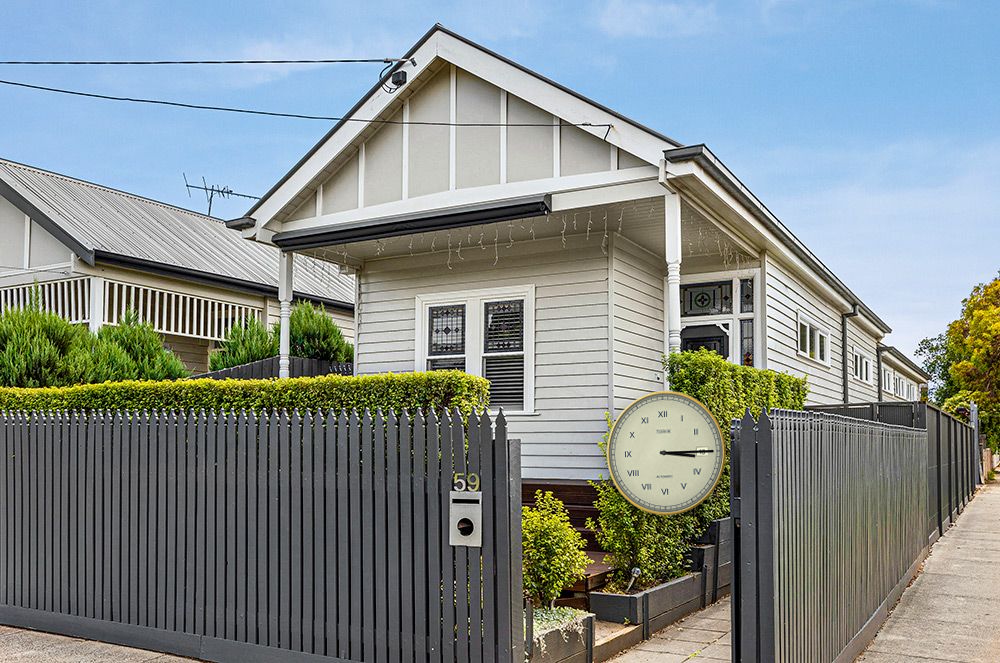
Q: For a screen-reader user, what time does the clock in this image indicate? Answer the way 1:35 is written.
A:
3:15
